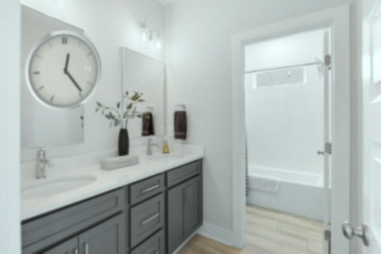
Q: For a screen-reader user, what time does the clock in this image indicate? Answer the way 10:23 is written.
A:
12:24
